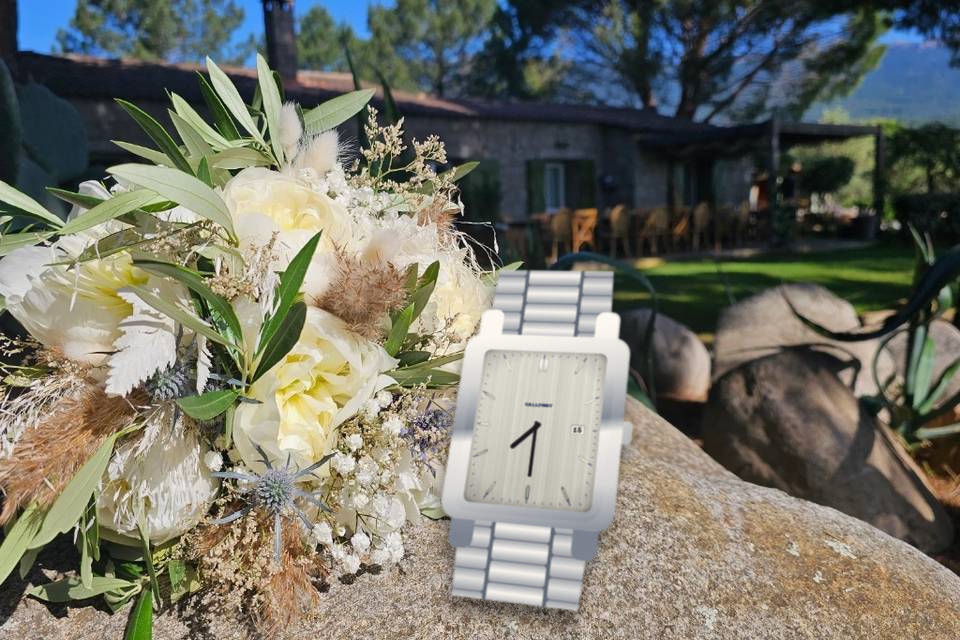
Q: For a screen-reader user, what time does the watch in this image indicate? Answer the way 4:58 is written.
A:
7:30
